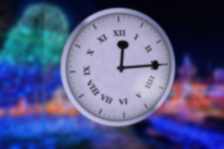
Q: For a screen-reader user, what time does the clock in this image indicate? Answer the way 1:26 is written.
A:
12:15
